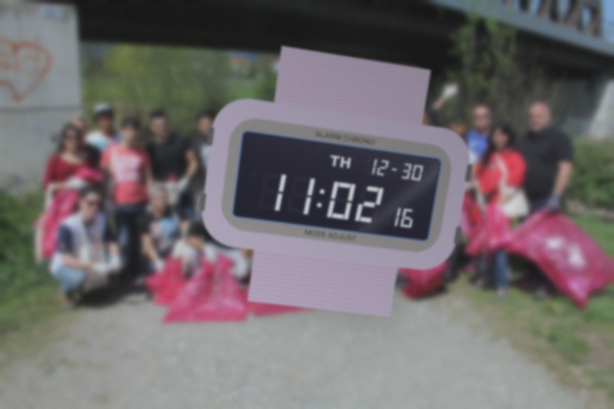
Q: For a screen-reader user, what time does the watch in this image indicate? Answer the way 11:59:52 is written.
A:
11:02:16
